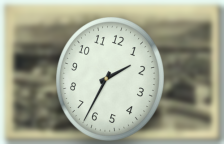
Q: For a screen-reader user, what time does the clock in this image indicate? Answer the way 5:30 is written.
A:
1:32
